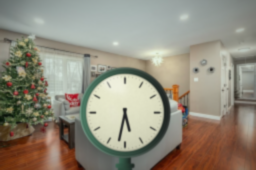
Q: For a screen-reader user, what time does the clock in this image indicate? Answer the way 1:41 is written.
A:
5:32
